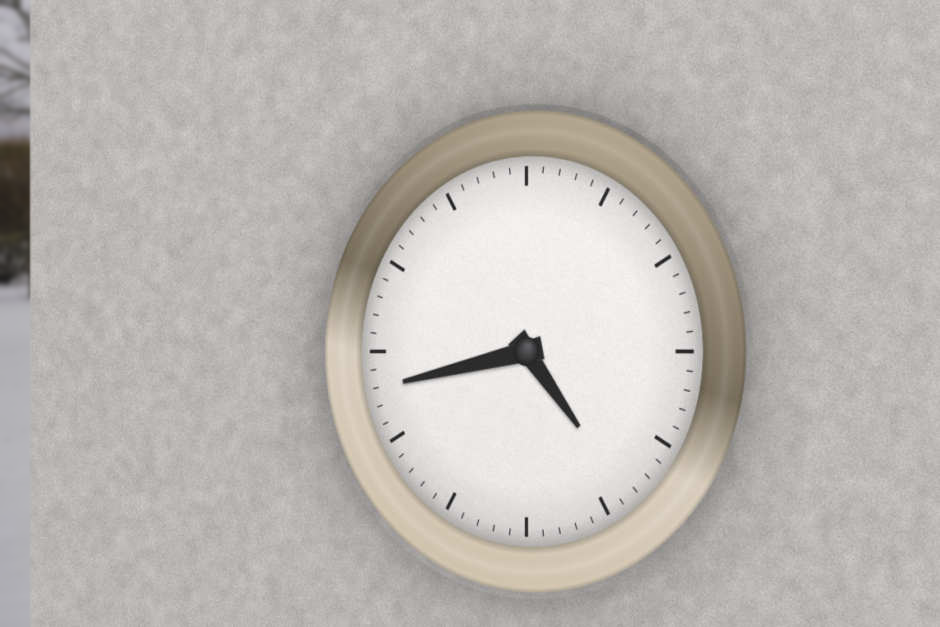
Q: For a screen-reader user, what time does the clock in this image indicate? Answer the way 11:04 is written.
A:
4:43
